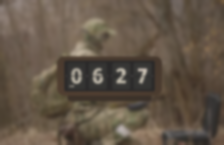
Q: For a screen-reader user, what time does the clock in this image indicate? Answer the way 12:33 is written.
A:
6:27
